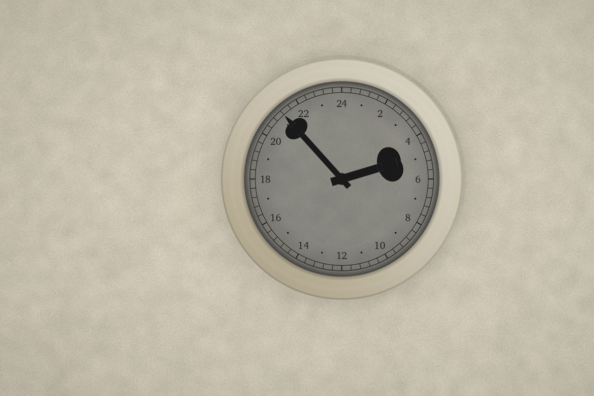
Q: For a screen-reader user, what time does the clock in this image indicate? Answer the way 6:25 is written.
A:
4:53
